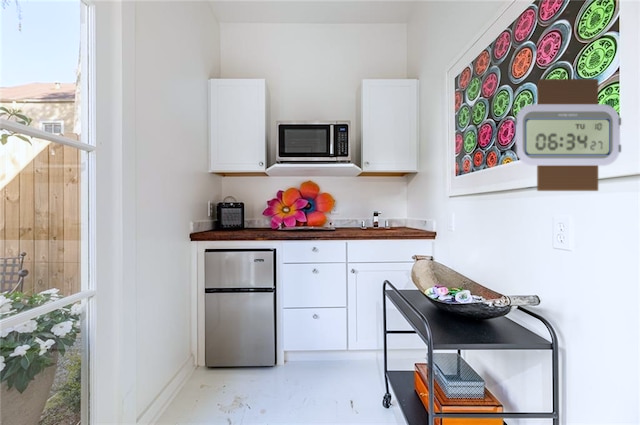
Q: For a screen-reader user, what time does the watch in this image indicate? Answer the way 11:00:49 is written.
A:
6:34:27
